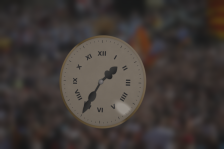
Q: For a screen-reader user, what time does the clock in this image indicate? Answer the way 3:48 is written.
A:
1:35
